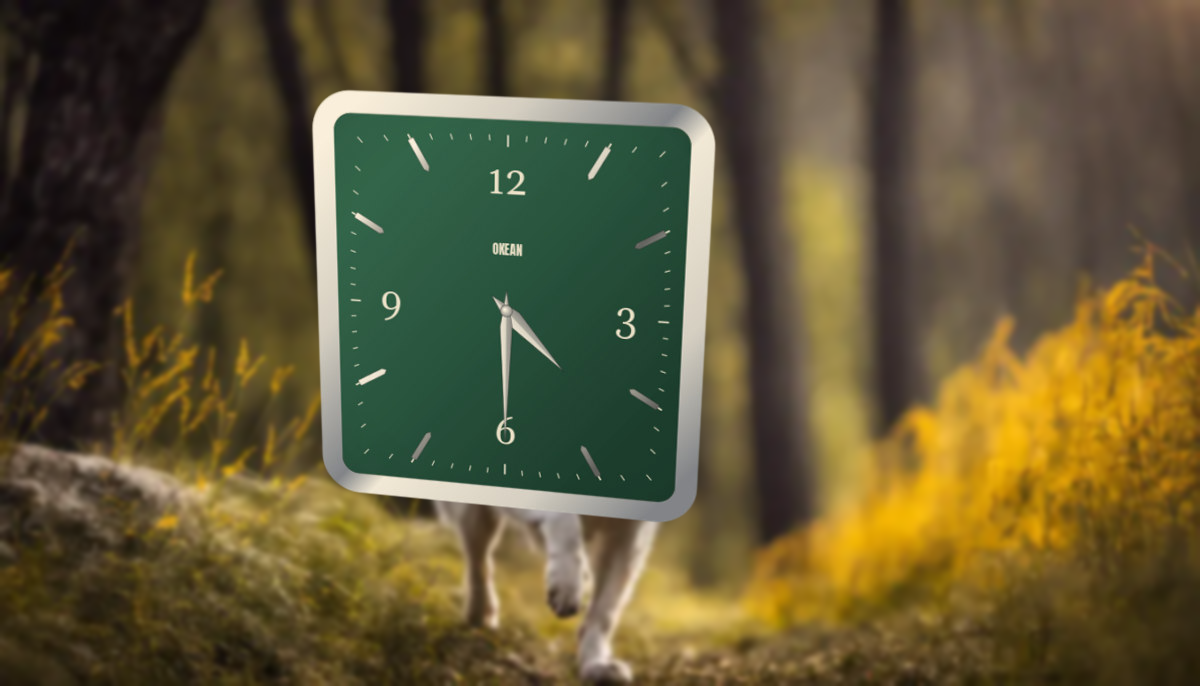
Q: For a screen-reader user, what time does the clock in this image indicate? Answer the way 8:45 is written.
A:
4:30
